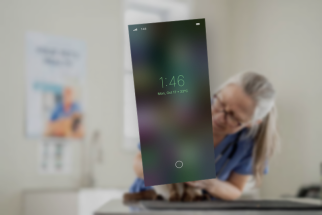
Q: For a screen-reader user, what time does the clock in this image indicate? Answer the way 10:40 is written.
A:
1:46
